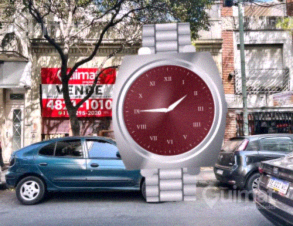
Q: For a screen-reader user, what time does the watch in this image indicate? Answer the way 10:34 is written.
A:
1:45
